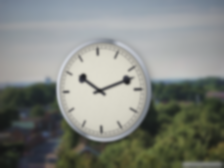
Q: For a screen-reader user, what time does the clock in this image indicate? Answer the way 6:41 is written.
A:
10:12
